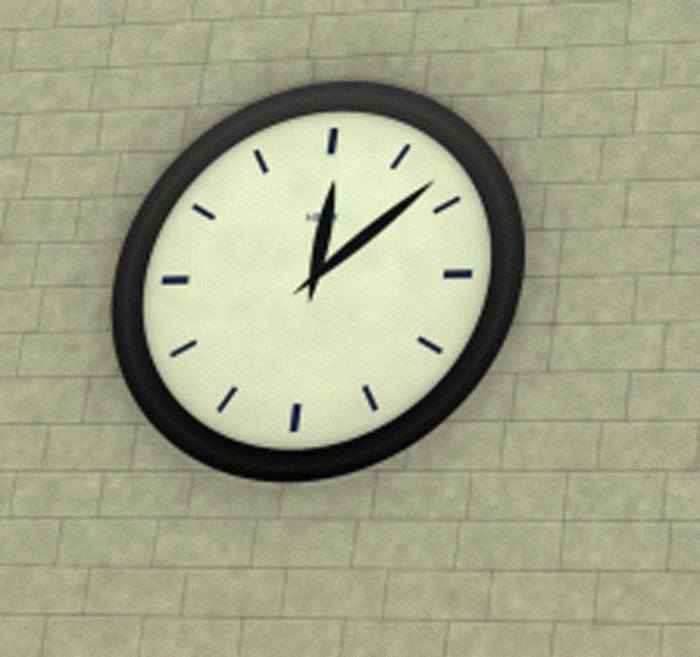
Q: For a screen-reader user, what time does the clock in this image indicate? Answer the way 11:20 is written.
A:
12:08
